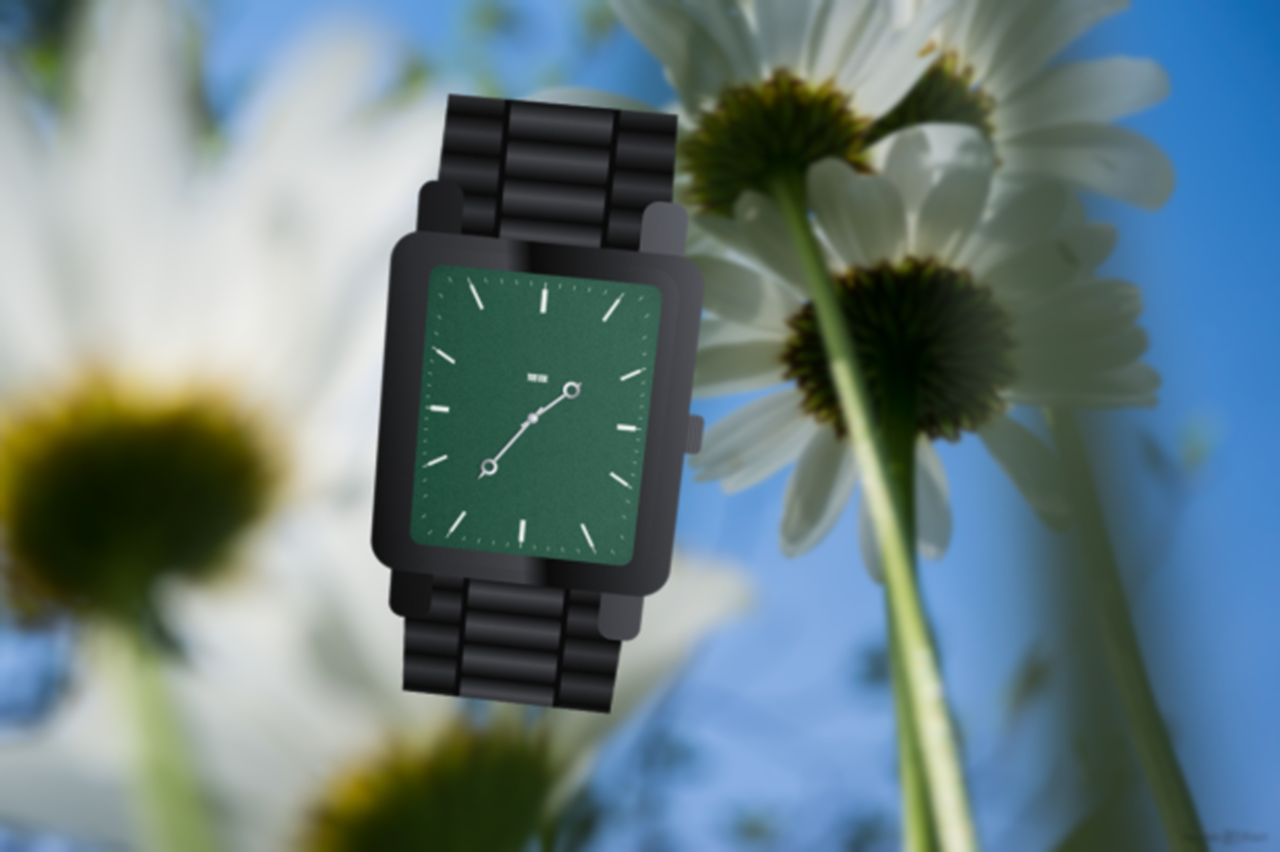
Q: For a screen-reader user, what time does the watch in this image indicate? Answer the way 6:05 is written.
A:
1:36
